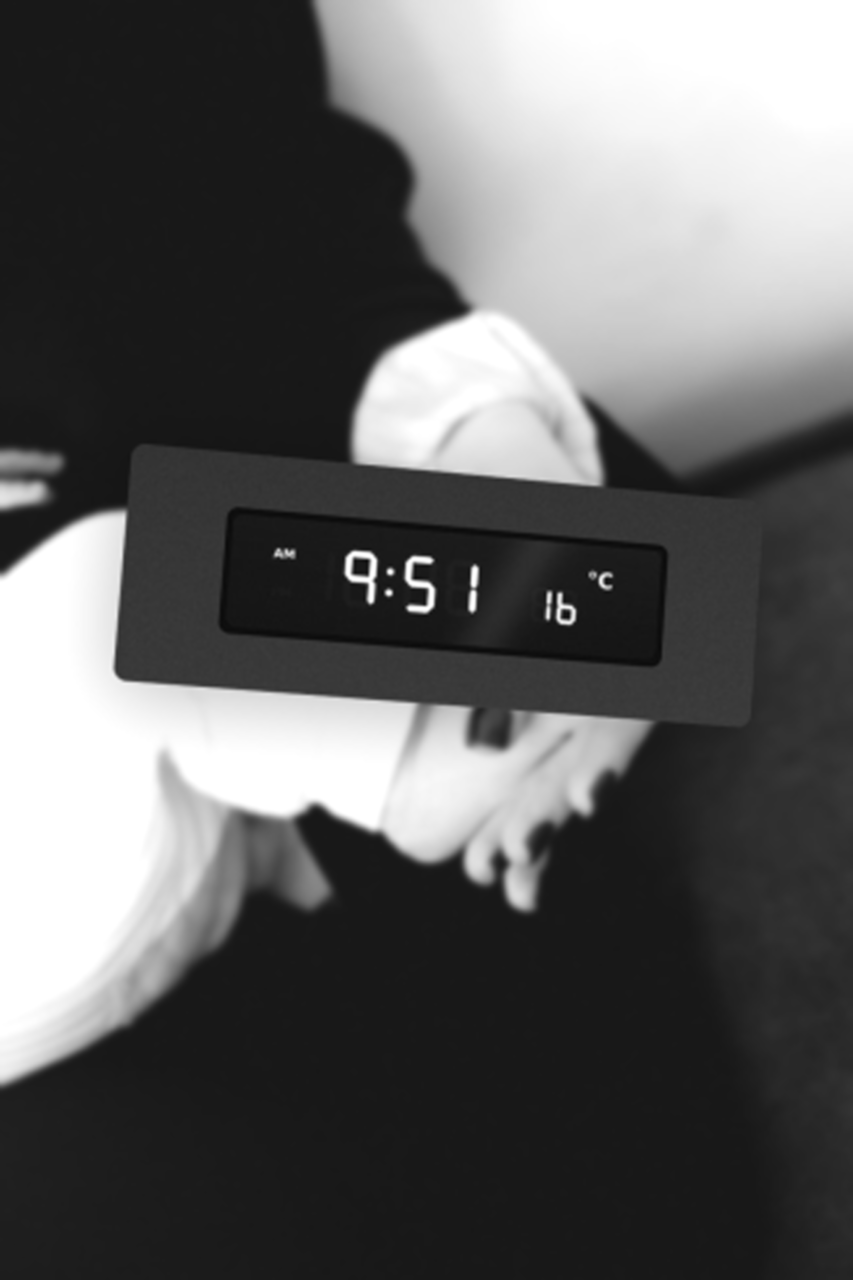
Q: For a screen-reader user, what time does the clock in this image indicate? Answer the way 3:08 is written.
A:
9:51
